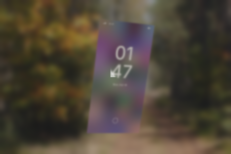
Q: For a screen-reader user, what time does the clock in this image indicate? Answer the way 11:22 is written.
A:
1:47
